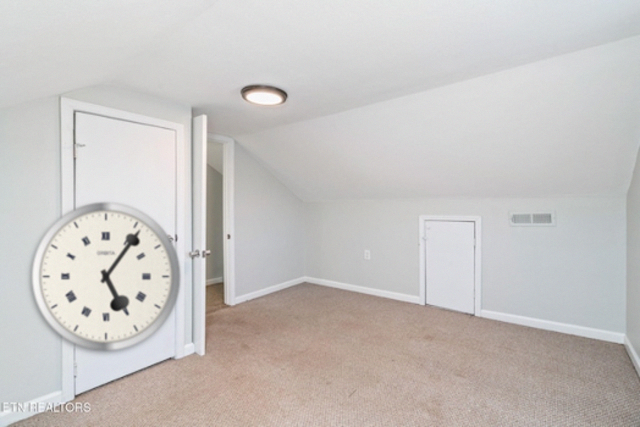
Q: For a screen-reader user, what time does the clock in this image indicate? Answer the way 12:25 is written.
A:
5:06
